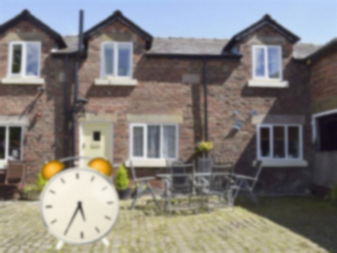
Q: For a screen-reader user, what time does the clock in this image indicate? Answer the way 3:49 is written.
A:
5:35
